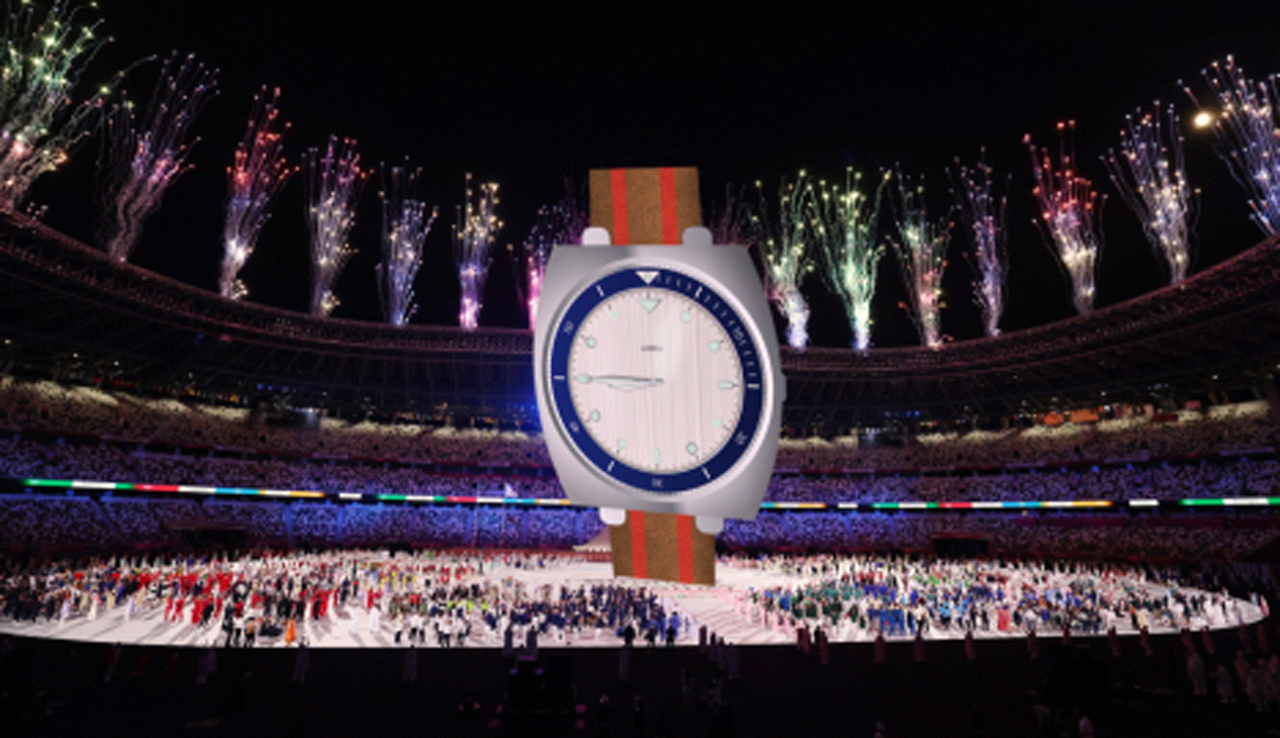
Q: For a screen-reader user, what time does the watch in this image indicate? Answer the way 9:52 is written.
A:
8:45
